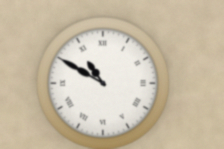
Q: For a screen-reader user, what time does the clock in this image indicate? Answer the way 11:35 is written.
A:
10:50
